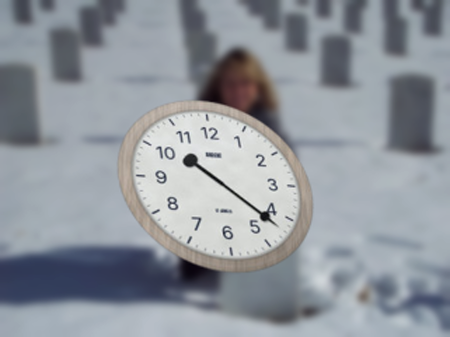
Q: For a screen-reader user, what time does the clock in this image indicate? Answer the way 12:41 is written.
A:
10:22
